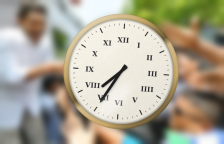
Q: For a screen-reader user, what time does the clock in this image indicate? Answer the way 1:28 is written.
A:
7:35
